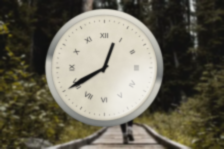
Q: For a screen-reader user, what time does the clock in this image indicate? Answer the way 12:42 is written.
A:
12:40
